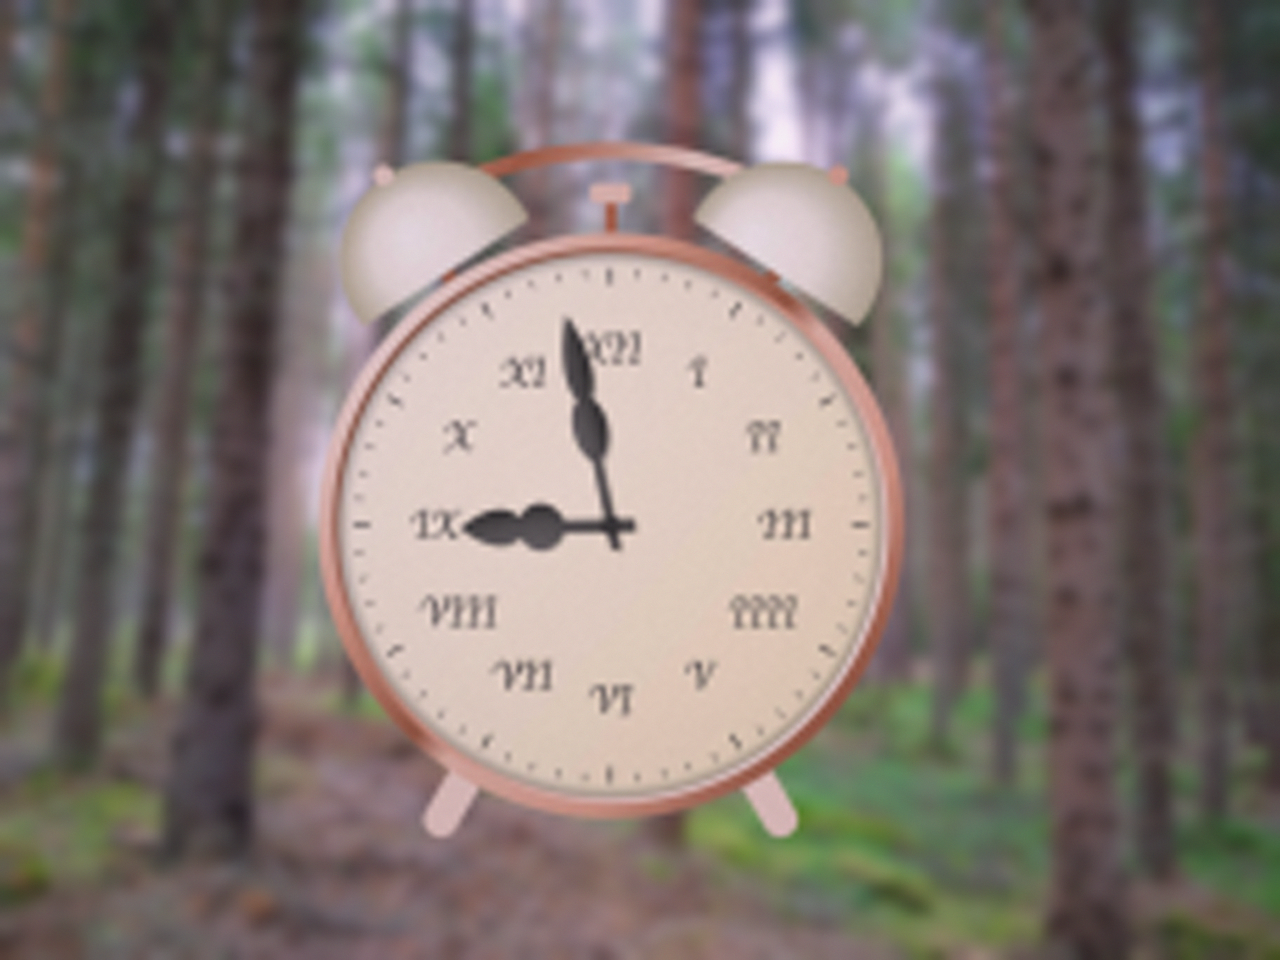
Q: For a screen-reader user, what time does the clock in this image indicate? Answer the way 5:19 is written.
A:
8:58
